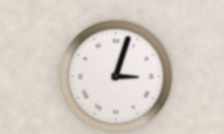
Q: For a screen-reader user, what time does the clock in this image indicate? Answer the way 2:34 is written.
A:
3:03
